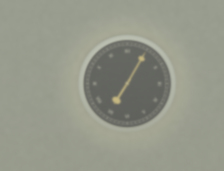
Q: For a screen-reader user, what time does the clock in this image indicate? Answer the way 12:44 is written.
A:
7:05
